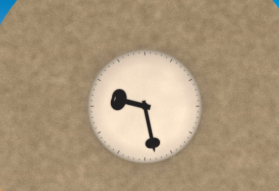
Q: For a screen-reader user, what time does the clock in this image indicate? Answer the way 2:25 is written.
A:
9:28
